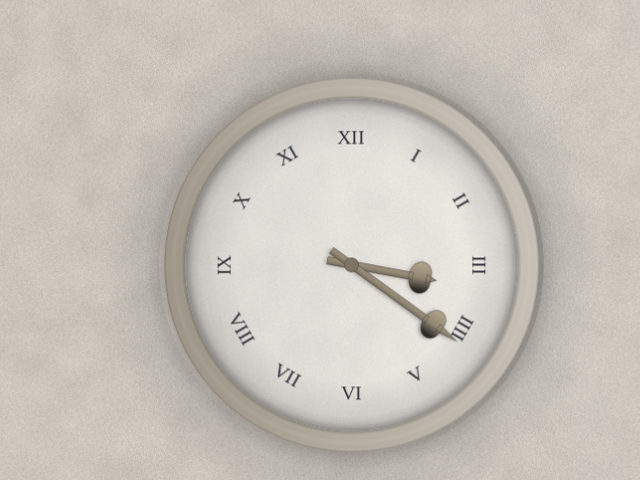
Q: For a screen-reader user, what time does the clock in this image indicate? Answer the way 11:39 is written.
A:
3:21
